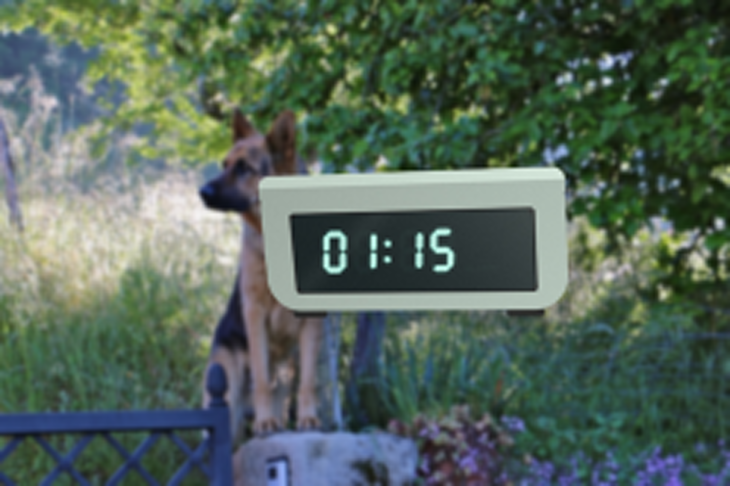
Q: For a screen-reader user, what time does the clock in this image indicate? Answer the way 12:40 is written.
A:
1:15
